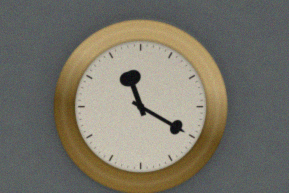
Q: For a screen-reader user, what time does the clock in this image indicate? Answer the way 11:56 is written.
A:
11:20
